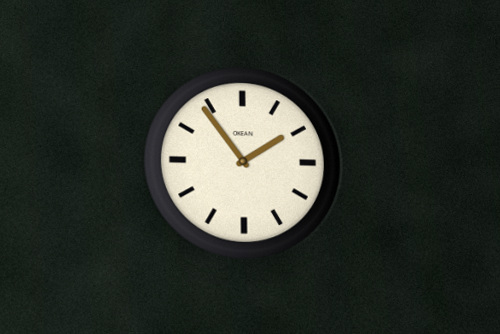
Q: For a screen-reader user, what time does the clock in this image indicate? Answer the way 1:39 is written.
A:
1:54
